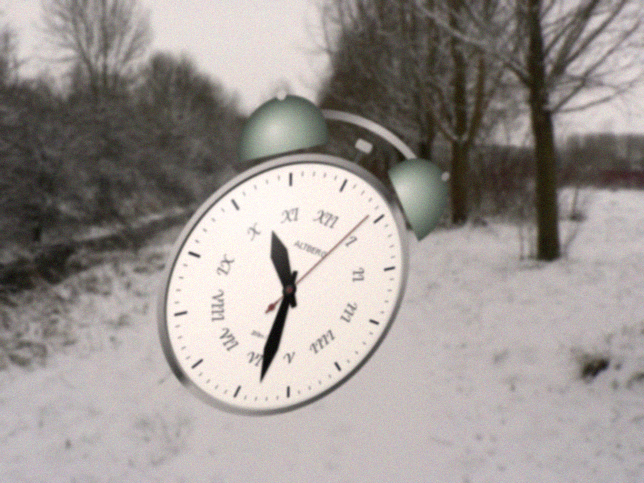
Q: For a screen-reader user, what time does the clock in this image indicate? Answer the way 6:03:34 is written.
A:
10:28:04
